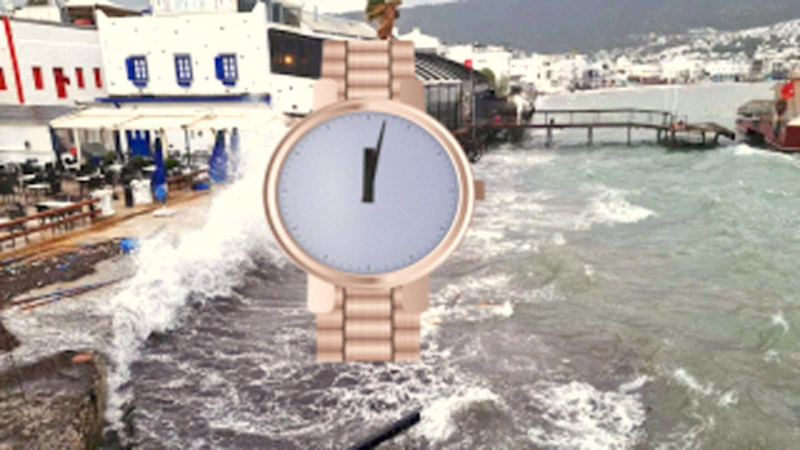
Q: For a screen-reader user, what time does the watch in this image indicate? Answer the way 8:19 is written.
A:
12:02
